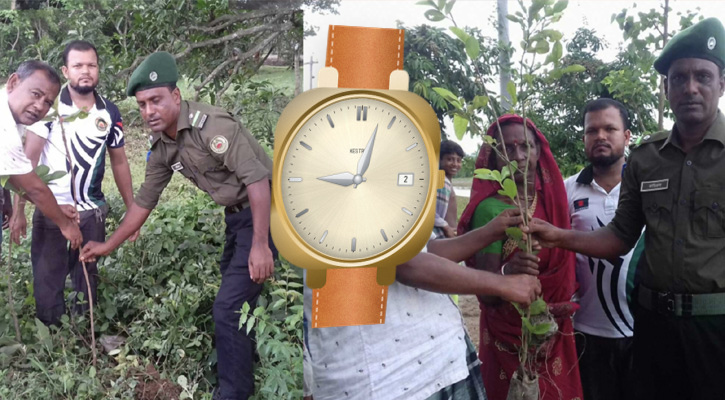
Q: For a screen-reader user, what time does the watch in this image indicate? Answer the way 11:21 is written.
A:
9:03
